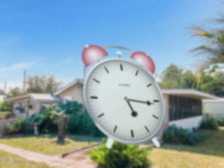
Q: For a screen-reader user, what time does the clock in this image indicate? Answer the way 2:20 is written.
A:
5:16
